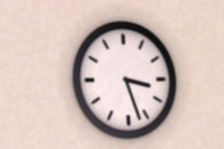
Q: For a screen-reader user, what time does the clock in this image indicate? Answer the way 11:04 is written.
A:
3:27
